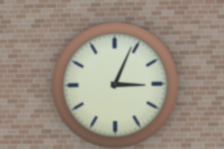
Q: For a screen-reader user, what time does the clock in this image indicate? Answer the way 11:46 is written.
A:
3:04
